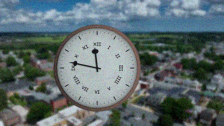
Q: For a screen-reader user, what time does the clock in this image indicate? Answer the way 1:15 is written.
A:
11:47
